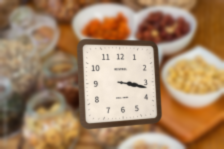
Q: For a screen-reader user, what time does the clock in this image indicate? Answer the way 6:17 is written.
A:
3:17
